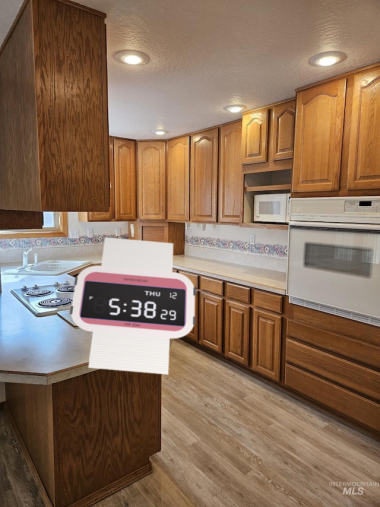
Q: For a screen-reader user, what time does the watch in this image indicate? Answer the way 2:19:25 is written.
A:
5:38:29
